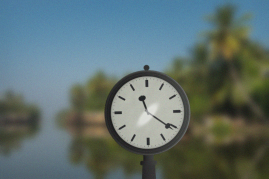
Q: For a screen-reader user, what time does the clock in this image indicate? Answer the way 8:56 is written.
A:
11:21
